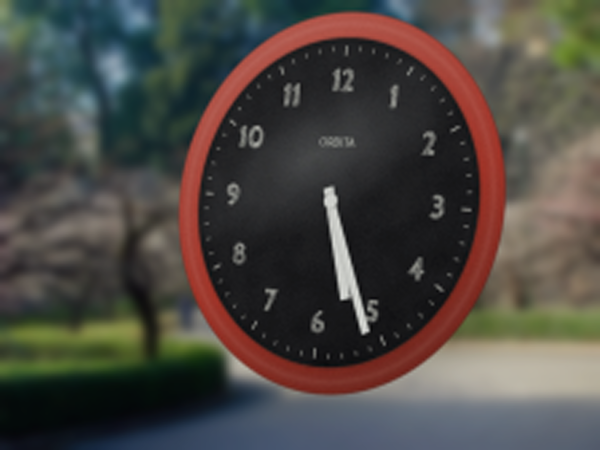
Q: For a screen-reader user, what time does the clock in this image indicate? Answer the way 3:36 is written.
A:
5:26
